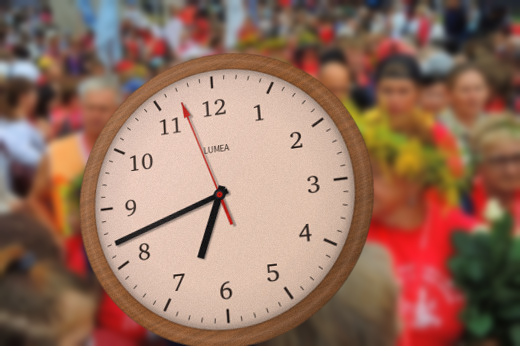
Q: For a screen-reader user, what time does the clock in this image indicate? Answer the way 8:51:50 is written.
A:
6:41:57
